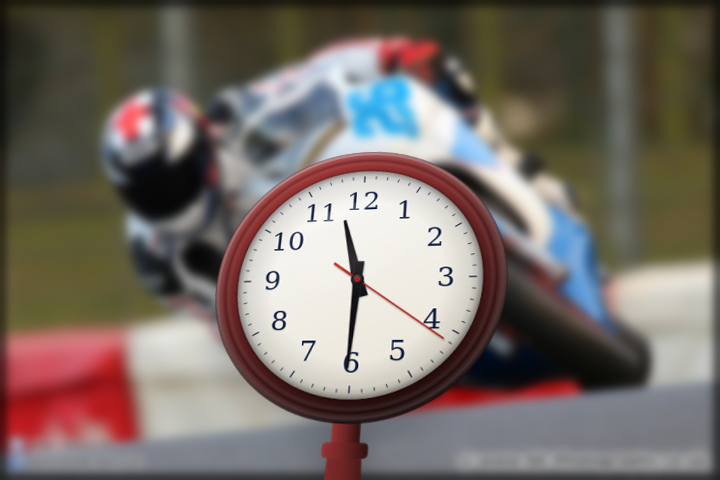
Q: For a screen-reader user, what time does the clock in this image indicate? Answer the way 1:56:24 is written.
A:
11:30:21
